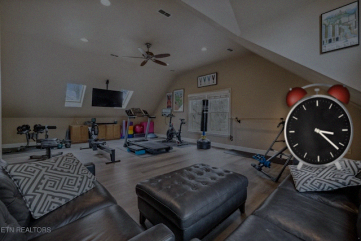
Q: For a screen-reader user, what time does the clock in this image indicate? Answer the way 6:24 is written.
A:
3:22
